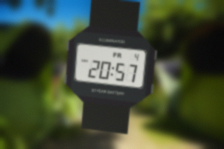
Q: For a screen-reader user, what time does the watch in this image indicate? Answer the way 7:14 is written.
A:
20:57
